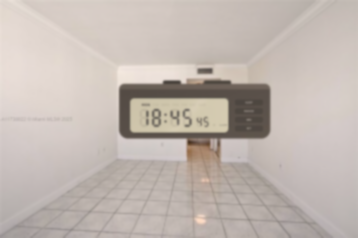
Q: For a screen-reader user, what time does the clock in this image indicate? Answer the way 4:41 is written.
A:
18:45
